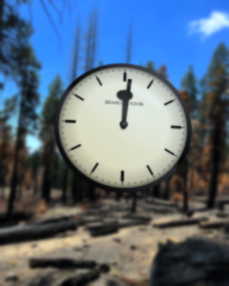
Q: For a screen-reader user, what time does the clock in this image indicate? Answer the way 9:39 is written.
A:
12:01
